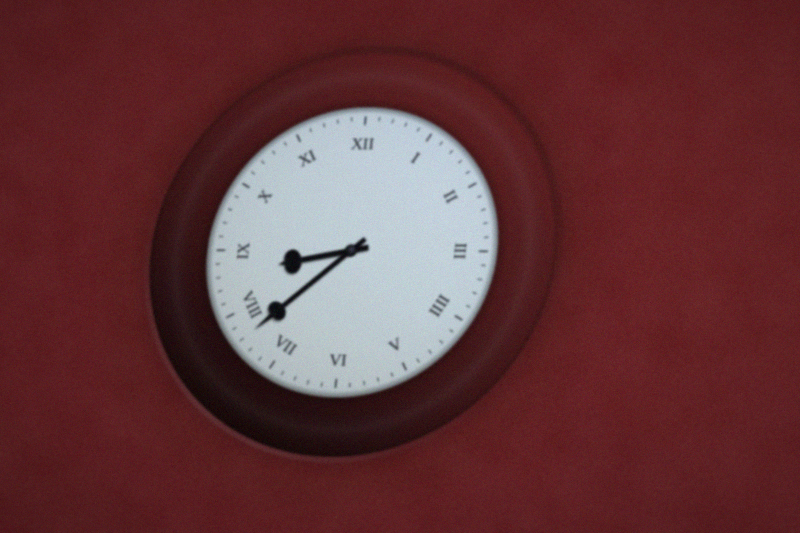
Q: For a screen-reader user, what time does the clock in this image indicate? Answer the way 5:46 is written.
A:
8:38
